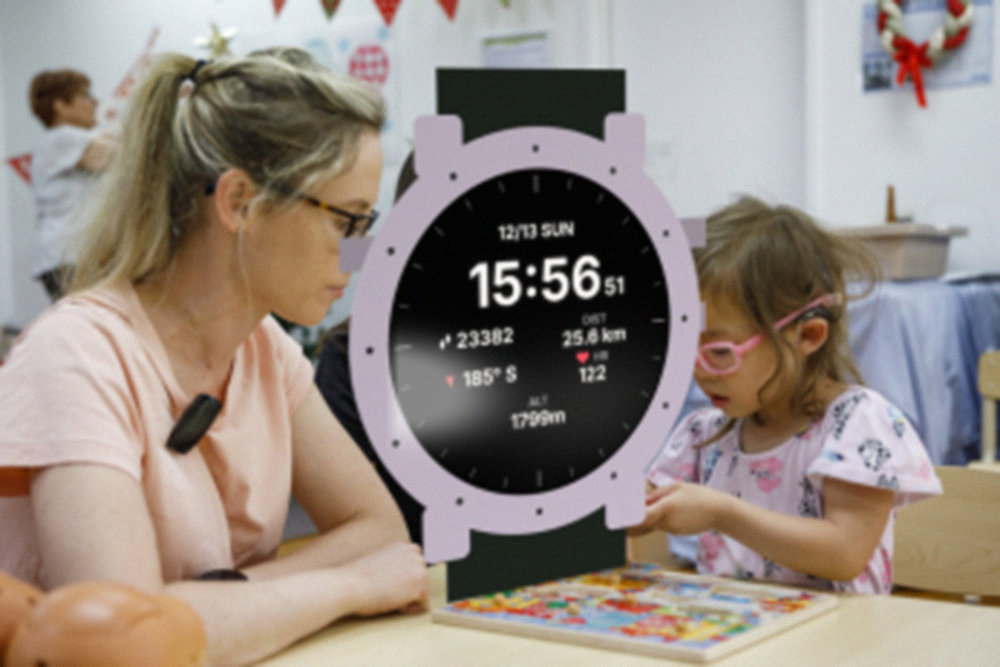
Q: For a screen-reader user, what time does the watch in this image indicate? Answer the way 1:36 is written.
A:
15:56
